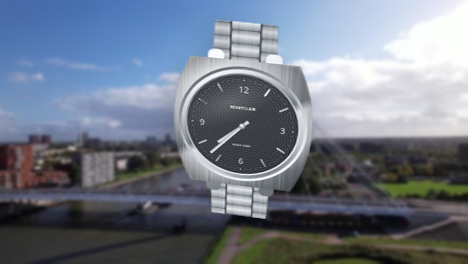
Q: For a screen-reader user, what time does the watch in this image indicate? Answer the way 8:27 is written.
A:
7:37
